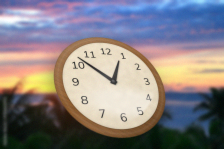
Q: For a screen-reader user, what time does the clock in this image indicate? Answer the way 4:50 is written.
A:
12:52
